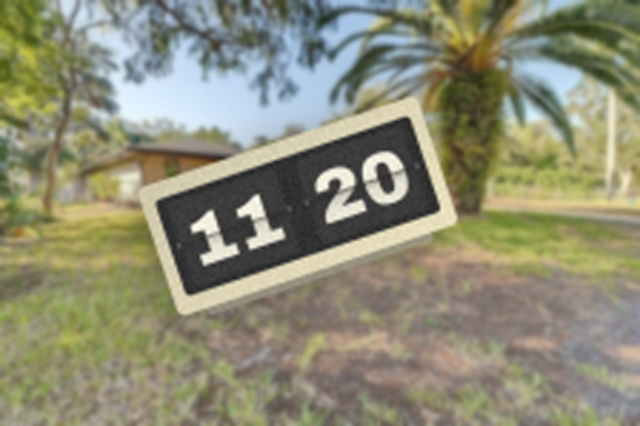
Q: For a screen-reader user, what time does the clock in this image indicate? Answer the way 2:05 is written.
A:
11:20
